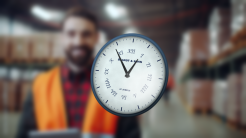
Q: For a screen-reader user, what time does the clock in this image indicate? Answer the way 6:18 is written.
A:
12:54
